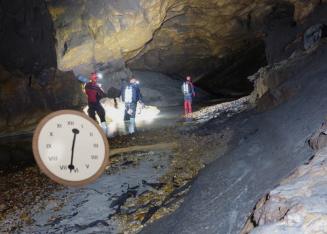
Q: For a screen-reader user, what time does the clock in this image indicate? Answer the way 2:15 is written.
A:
12:32
